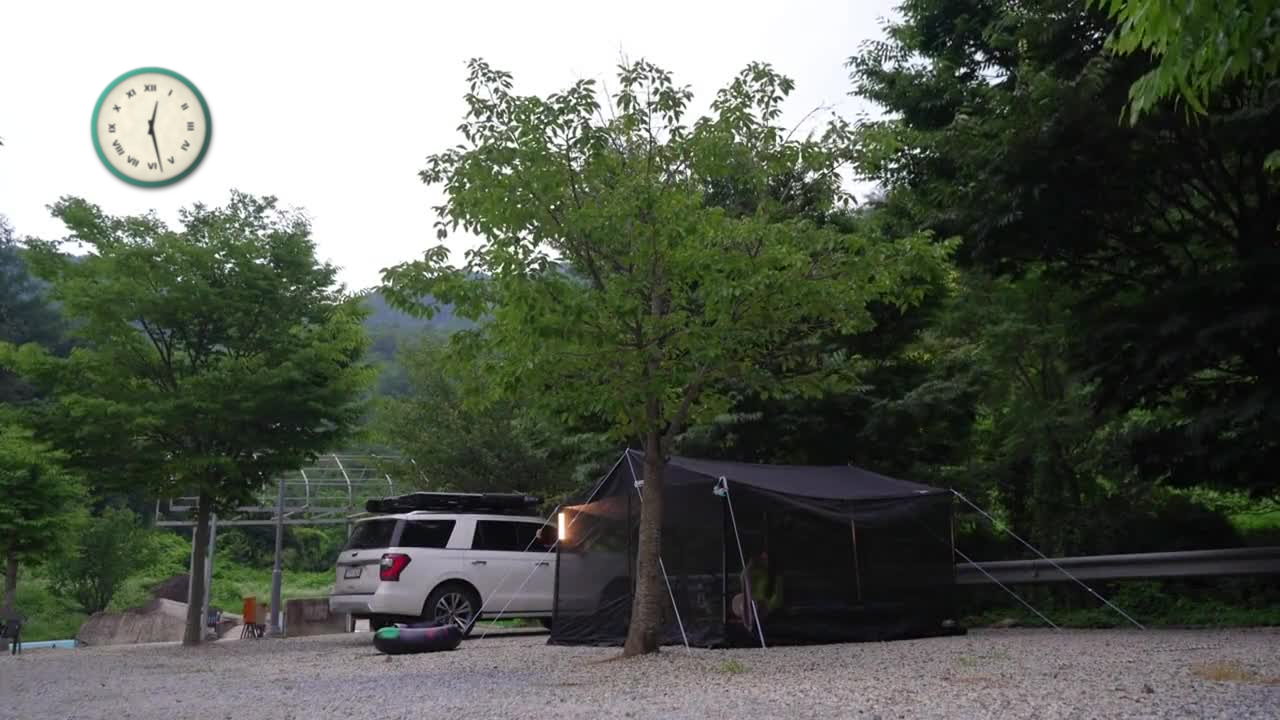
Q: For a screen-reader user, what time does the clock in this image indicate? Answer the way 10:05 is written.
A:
12:28
